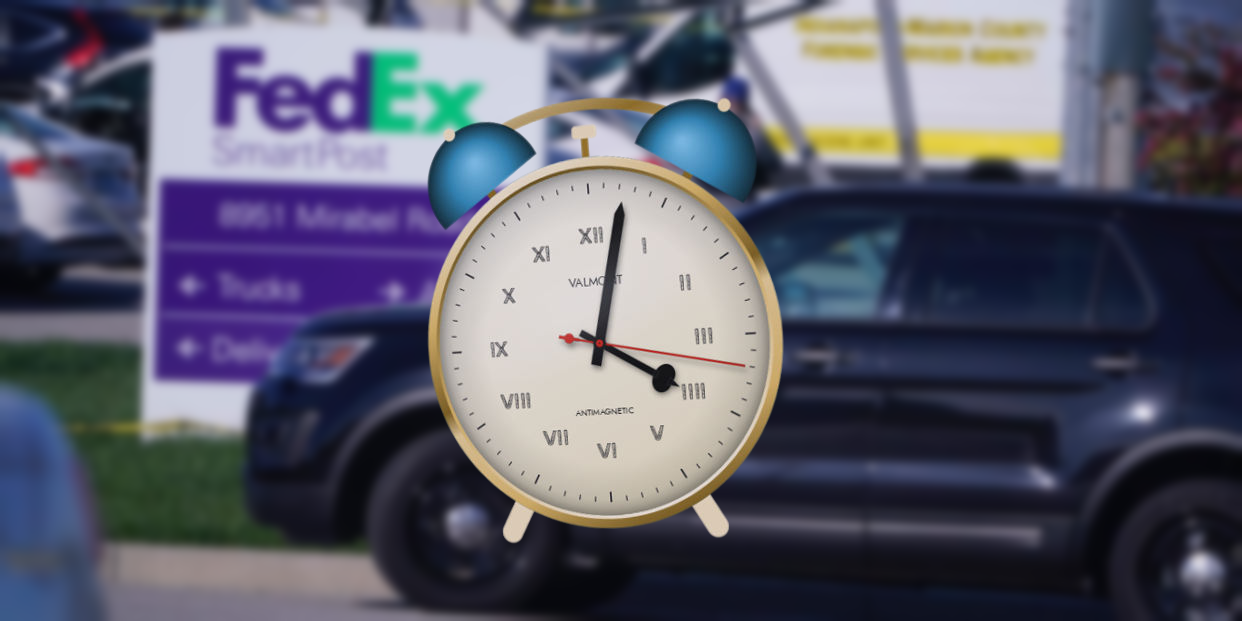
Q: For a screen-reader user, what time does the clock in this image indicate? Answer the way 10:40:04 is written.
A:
4:02:17
